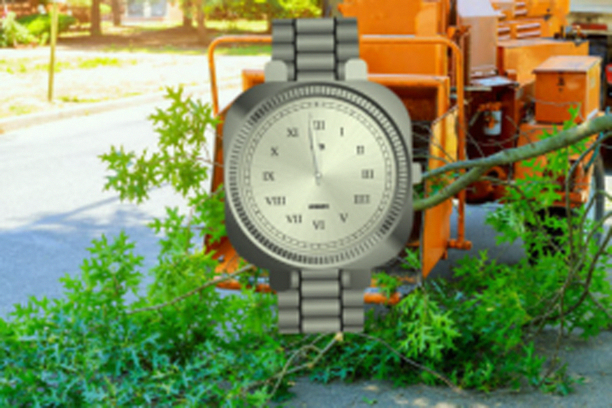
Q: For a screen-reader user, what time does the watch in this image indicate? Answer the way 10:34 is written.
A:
11:59
